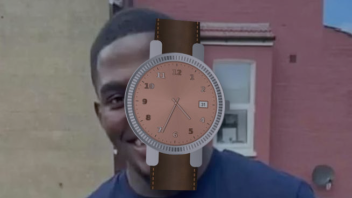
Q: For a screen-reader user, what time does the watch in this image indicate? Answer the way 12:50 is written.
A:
4:34
